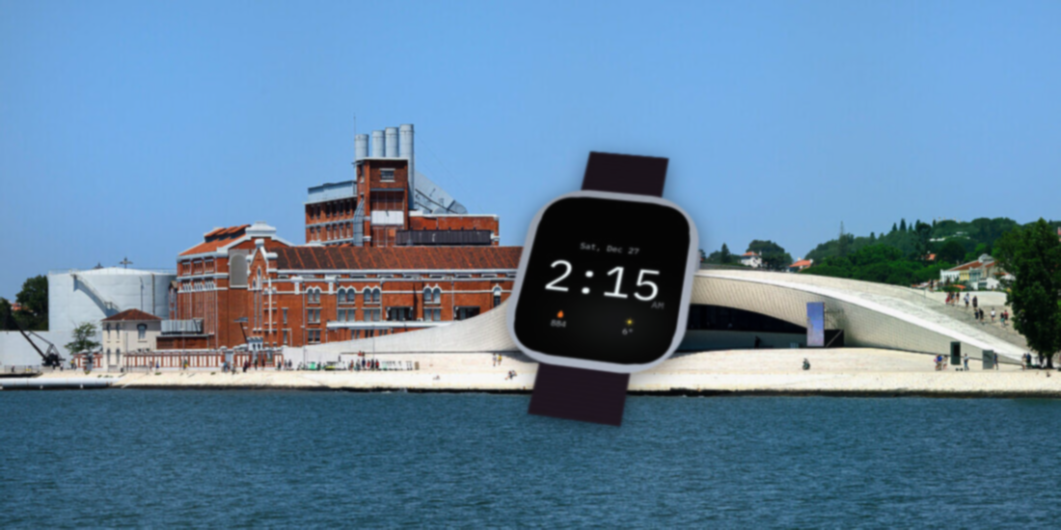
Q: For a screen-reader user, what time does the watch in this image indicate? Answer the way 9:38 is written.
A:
2:15
